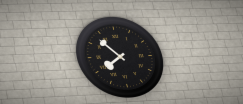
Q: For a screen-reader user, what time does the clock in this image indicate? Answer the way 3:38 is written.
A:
7:53
